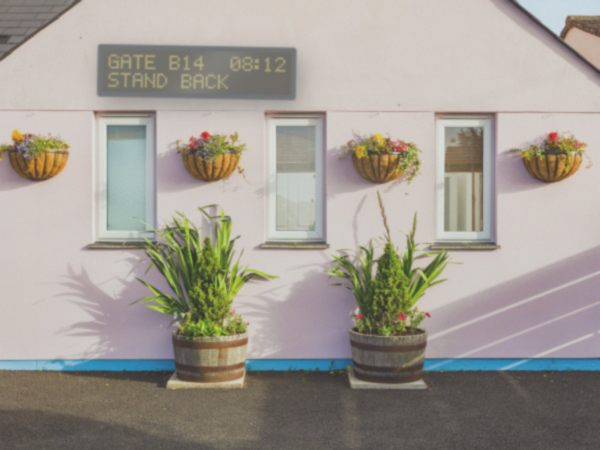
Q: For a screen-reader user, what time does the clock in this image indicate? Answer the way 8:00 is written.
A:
8:12
